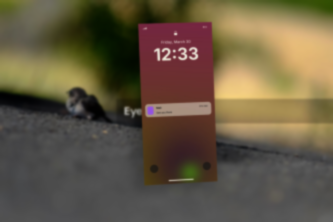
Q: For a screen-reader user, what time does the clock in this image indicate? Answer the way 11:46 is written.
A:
12:33
